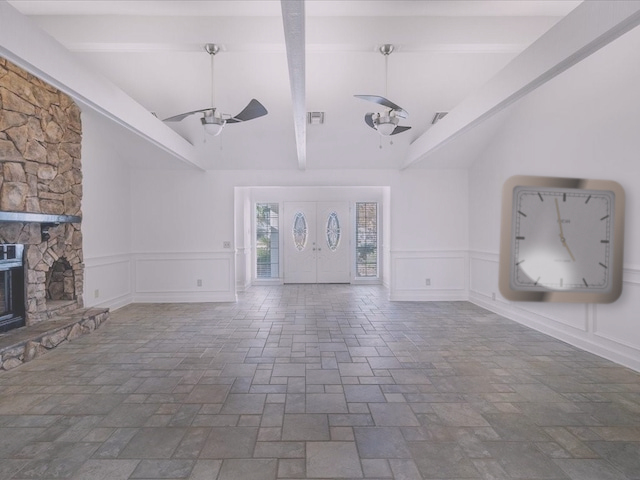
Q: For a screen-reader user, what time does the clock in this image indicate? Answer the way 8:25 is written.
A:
4:58
